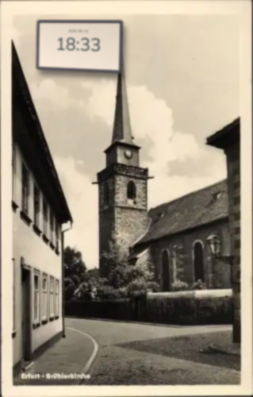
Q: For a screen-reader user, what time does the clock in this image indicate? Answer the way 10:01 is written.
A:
18:33
